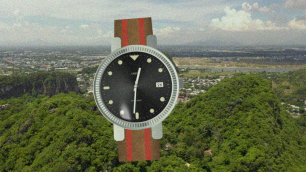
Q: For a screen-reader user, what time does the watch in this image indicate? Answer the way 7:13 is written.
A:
12:31
